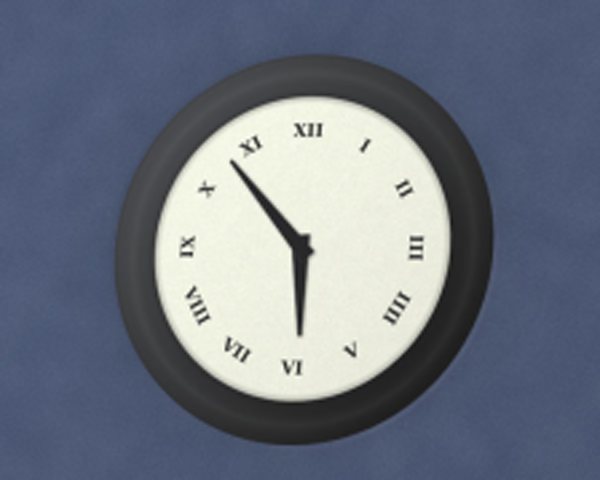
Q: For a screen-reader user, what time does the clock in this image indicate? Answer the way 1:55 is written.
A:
5:53
